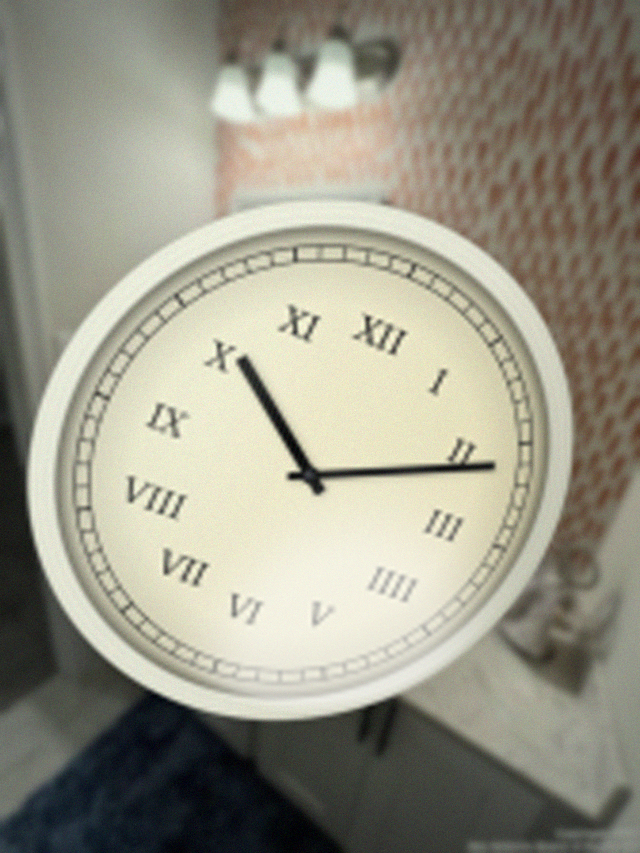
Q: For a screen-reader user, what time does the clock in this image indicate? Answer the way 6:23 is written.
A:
10:11
